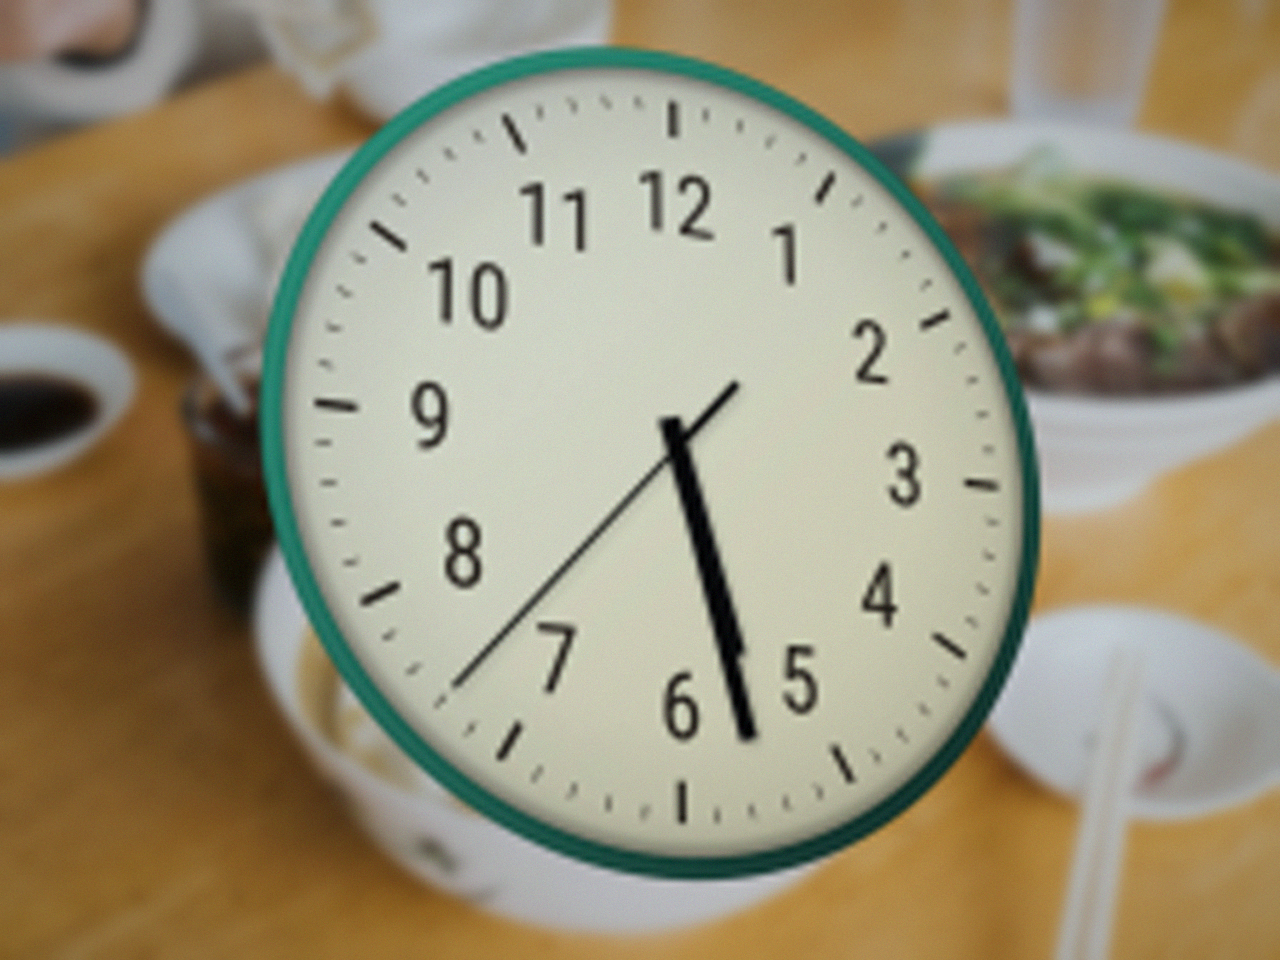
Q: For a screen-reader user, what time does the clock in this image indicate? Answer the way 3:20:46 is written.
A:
5:27:37
